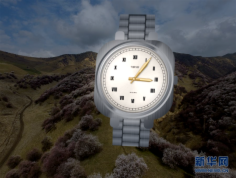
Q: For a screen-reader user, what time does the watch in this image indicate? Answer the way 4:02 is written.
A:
3:06
